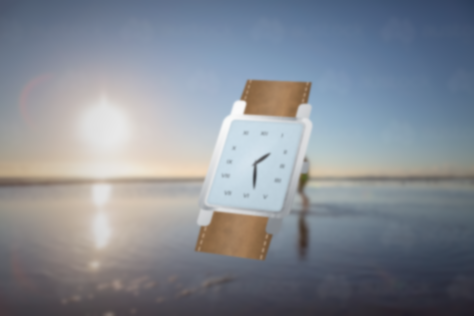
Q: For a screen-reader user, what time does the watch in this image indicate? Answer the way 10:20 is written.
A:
1:28
